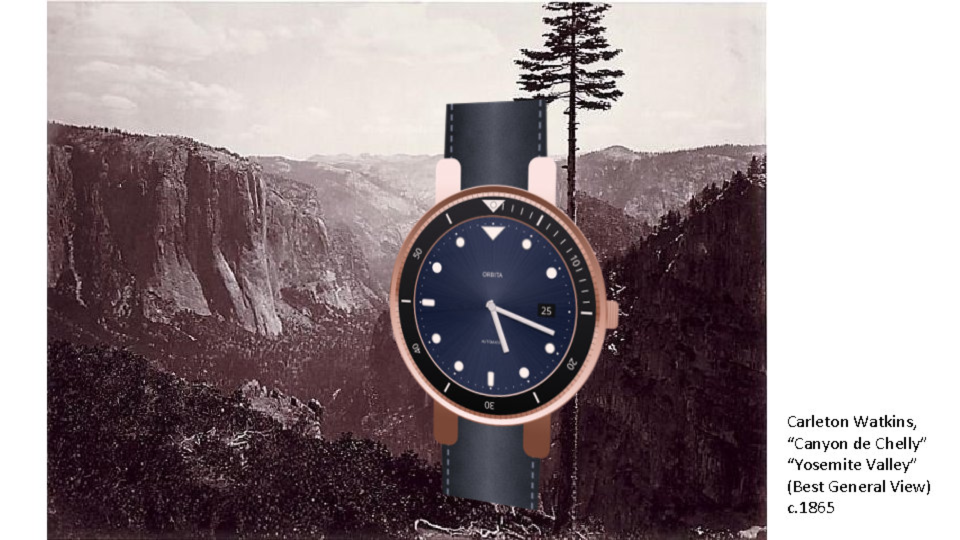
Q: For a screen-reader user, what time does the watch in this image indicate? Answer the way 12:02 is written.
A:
5:18
